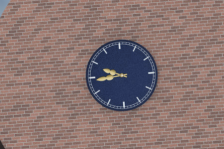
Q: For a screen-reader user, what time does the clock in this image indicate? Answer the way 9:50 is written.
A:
9:44
